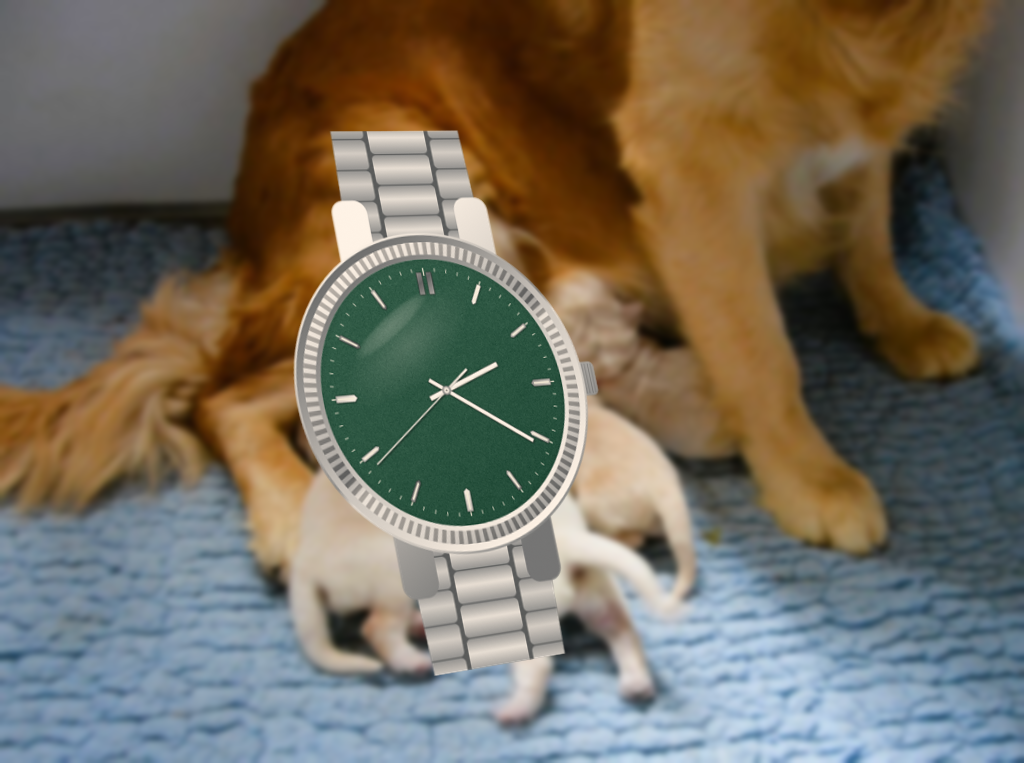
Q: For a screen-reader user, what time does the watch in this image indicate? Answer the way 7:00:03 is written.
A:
2:20:39
